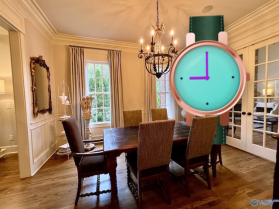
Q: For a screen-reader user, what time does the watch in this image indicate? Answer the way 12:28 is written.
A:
9:00
